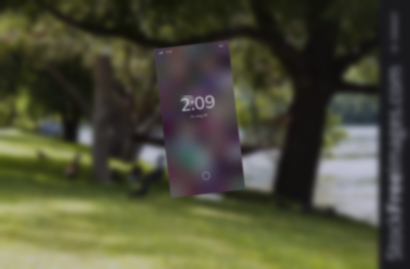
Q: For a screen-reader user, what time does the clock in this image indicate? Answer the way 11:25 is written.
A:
2:09
